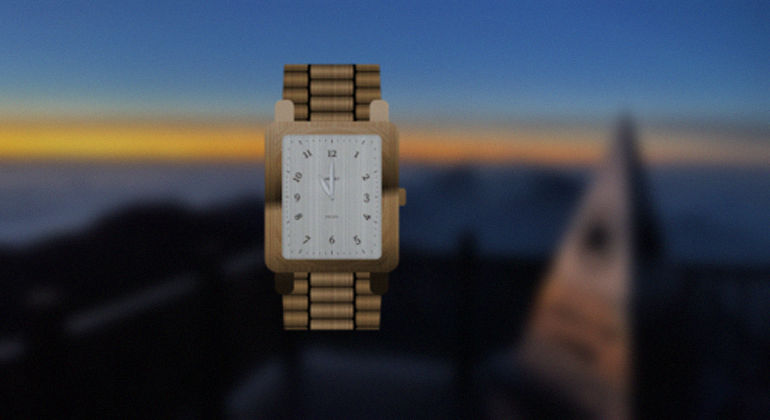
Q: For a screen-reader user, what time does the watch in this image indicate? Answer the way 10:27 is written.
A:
11:00
